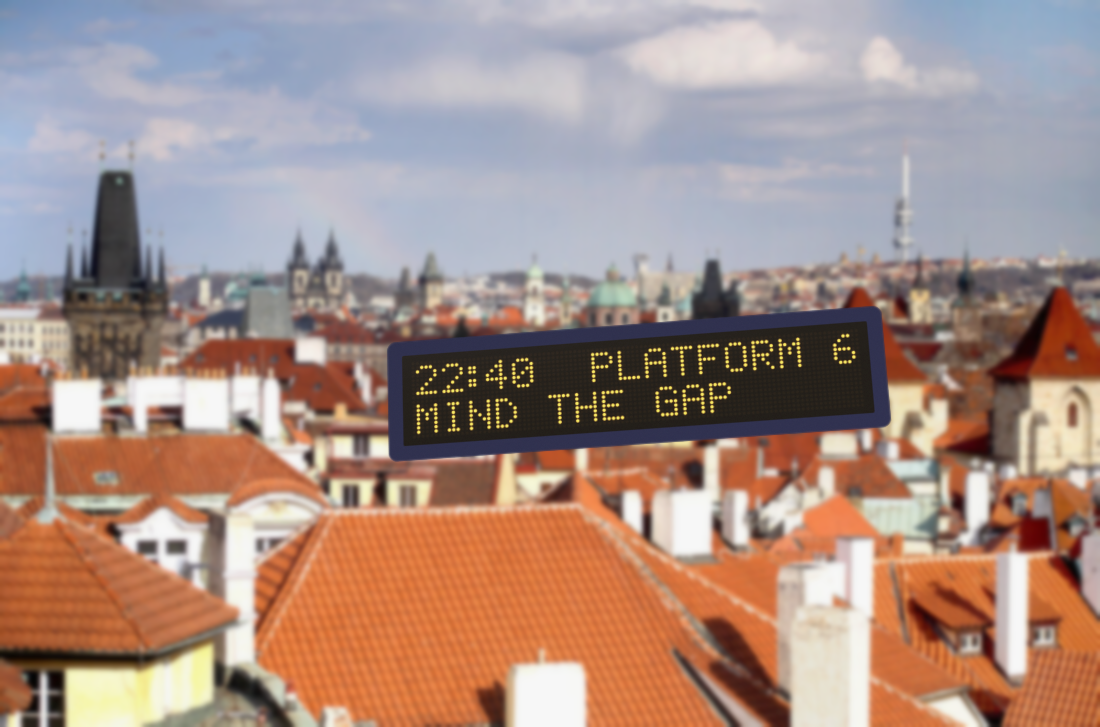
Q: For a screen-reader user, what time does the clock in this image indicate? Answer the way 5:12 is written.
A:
22:40
